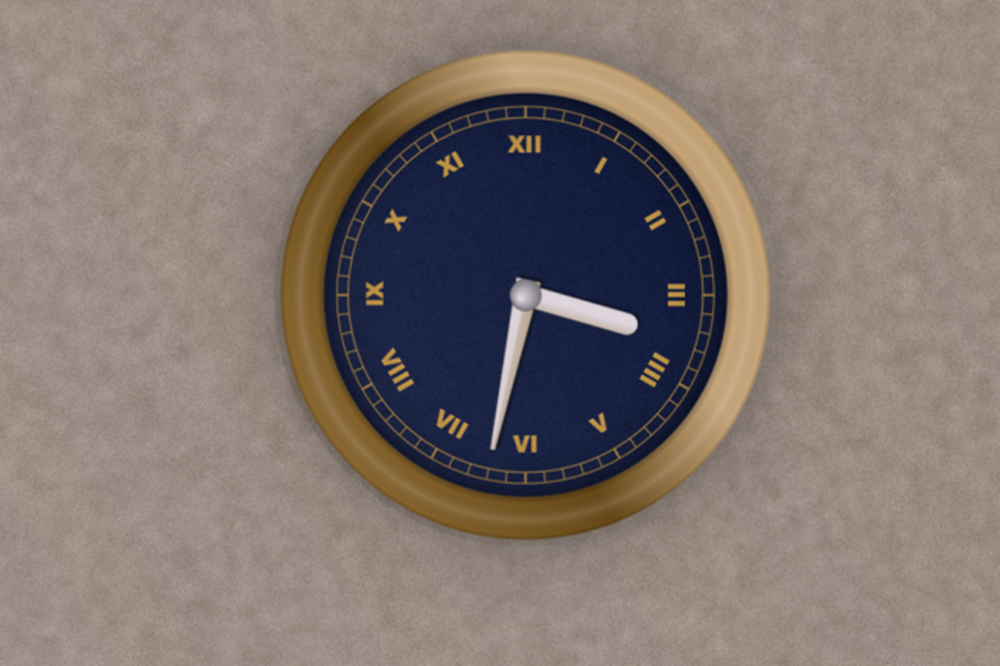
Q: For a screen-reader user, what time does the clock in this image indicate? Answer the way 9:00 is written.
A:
3:32
